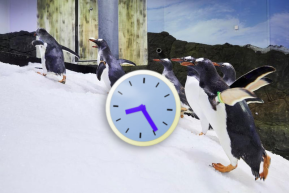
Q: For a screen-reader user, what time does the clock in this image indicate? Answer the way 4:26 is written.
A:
8:24
